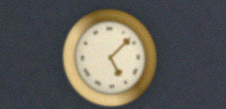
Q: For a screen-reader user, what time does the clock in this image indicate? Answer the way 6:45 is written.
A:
5:08
